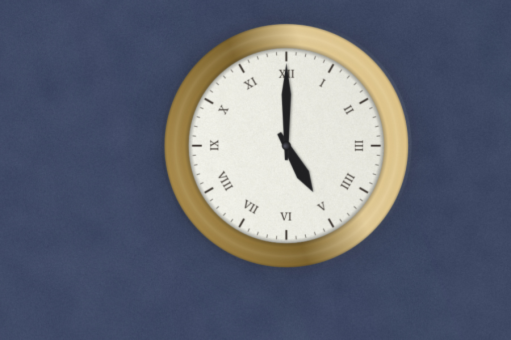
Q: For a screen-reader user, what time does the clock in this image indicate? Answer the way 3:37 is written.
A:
5:00
